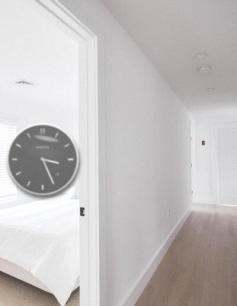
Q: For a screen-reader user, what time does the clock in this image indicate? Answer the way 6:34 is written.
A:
3:26
